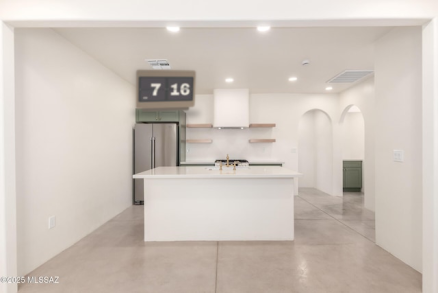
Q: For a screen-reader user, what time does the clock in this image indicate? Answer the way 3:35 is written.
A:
7:16
